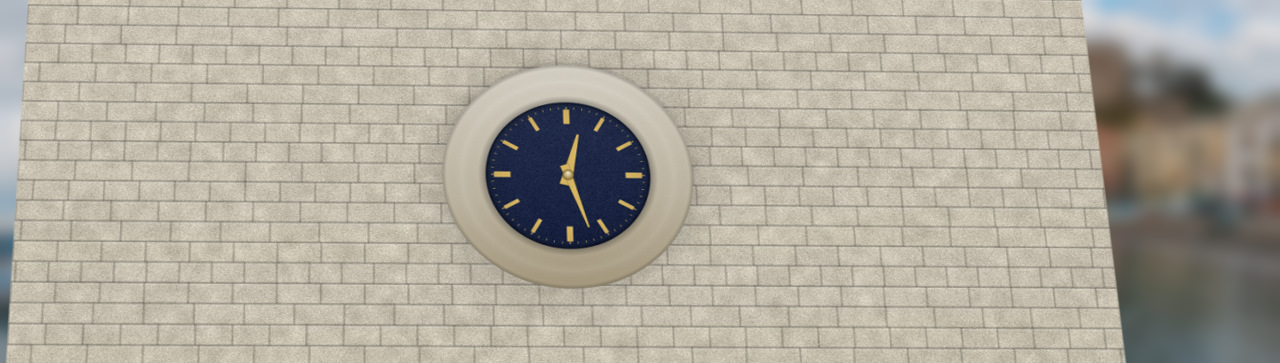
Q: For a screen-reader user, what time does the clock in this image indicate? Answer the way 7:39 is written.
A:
12:27
